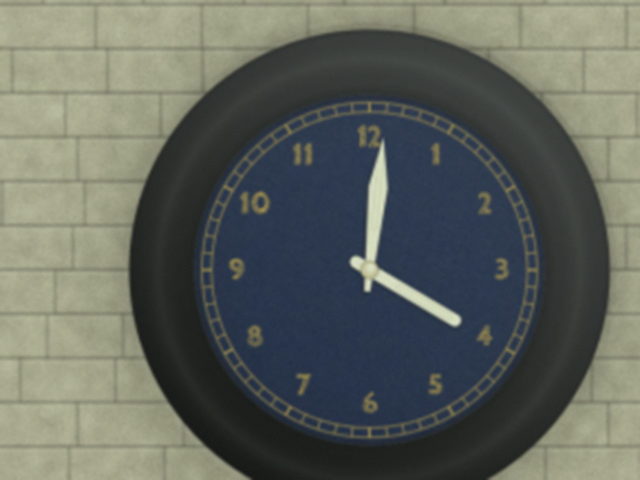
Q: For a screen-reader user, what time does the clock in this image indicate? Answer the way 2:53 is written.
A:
4:01
